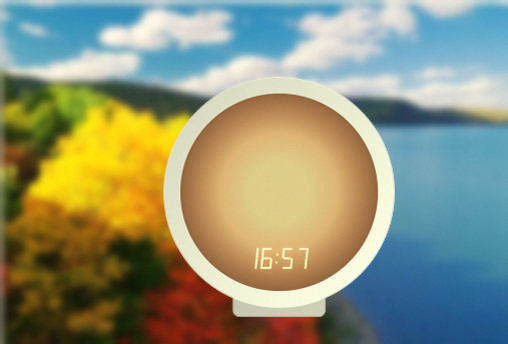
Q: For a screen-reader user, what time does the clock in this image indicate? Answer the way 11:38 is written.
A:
16:57
